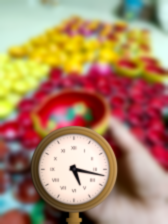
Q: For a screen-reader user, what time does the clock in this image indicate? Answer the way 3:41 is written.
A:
5:17
